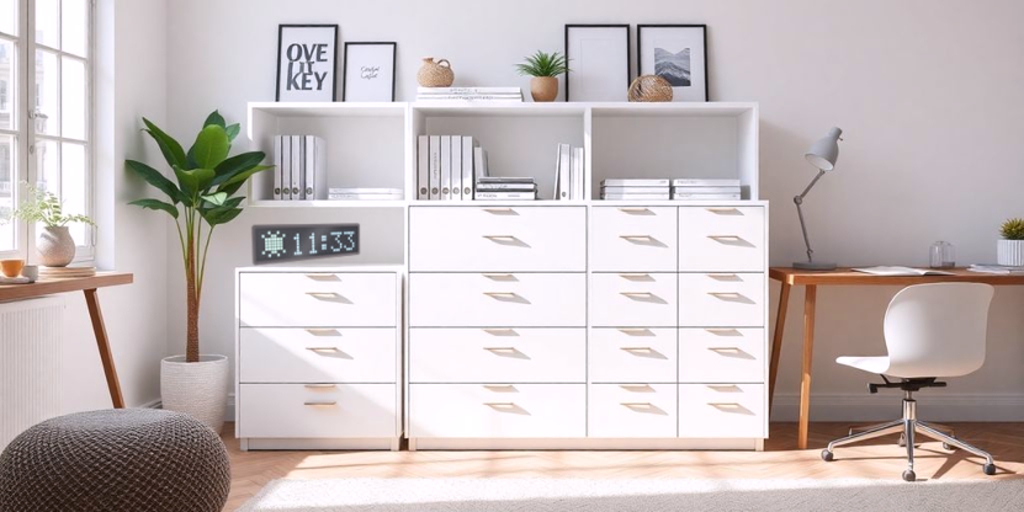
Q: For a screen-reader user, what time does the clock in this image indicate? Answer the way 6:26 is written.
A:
11:33
